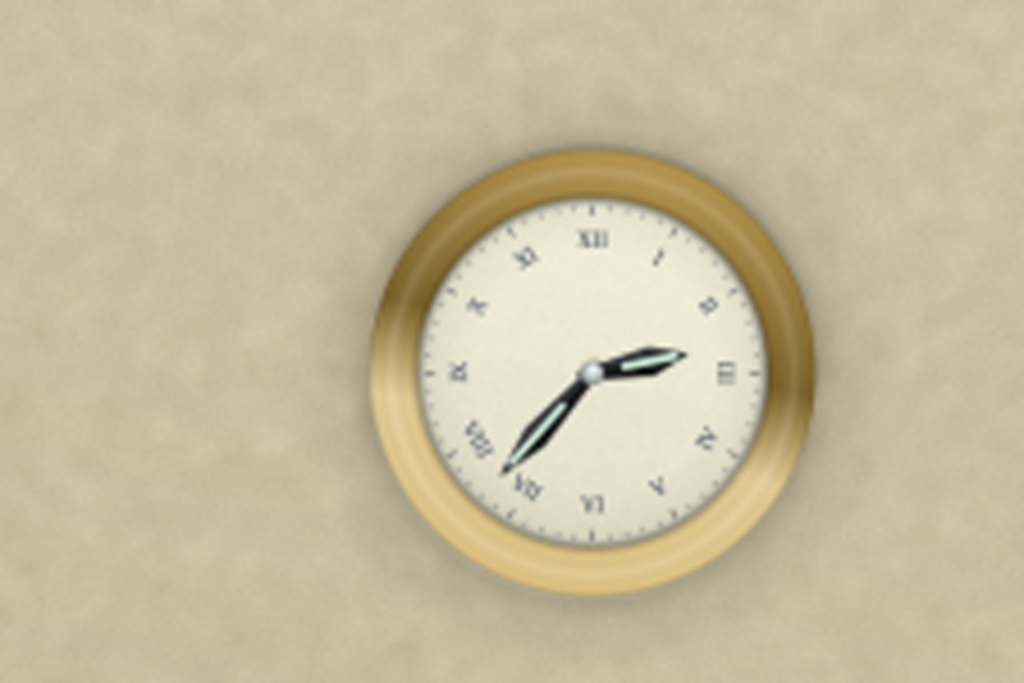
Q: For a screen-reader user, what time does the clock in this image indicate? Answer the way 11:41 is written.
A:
2:37
